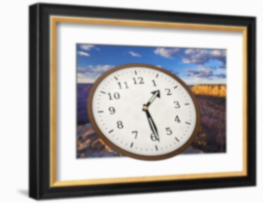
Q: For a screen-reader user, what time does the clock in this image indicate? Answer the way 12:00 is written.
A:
1:29
